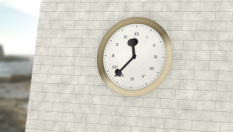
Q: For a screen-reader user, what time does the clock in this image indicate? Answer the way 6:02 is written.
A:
11:37
